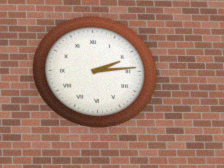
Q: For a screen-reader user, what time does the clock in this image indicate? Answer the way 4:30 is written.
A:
2:14
